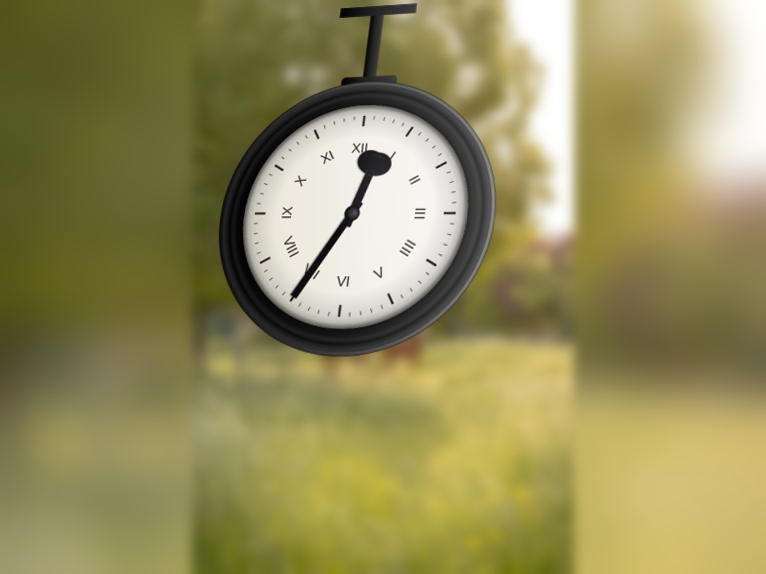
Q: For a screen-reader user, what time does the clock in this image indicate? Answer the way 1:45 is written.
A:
12:35
